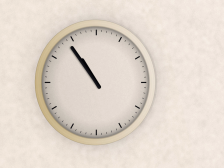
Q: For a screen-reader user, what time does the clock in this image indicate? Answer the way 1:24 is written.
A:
10:54
